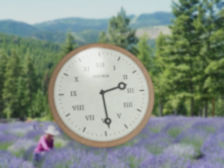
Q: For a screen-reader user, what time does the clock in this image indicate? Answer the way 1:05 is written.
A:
2:29
